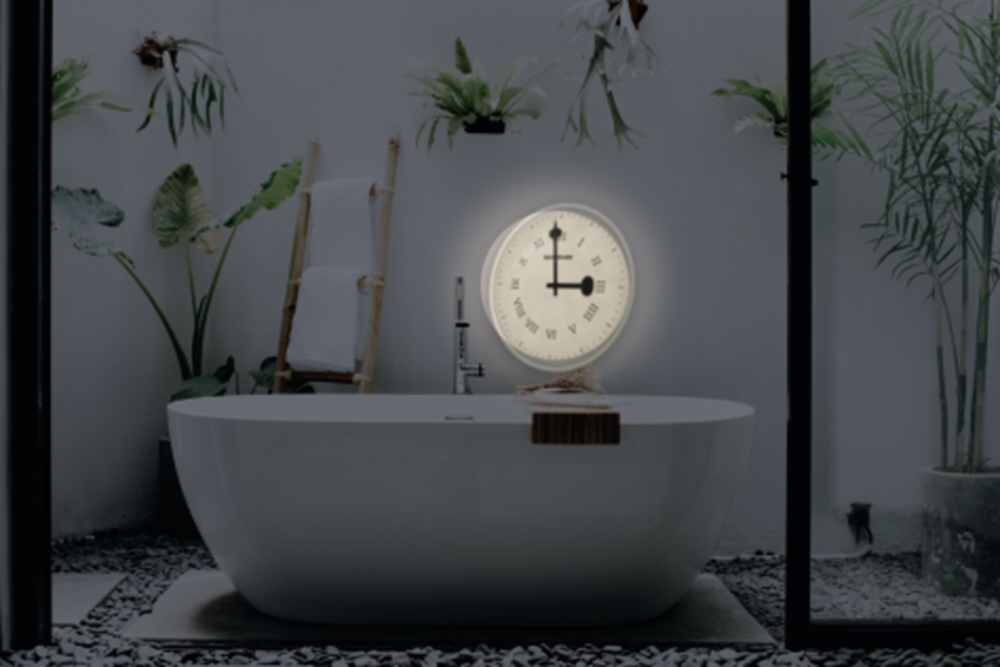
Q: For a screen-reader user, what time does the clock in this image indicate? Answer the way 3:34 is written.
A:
2:59
